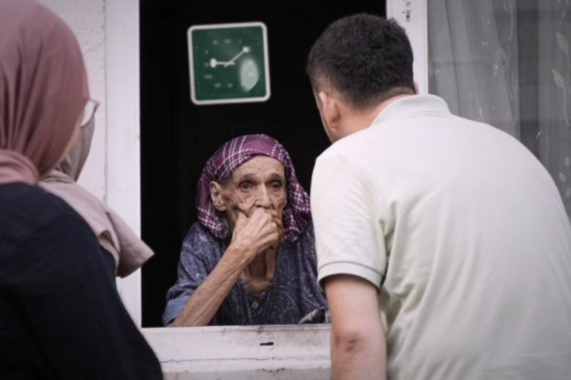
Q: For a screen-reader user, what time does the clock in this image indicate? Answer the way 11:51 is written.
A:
9:09
